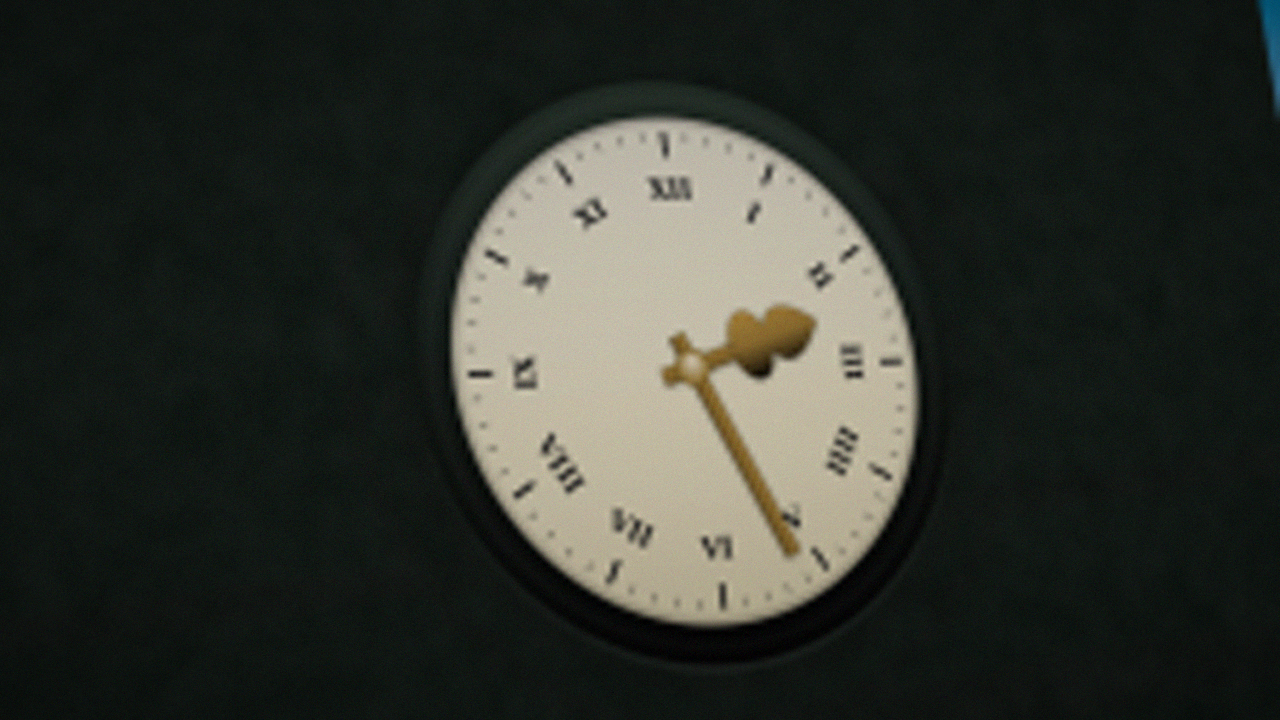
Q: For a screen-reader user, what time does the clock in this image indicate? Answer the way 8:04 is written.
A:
2:26
